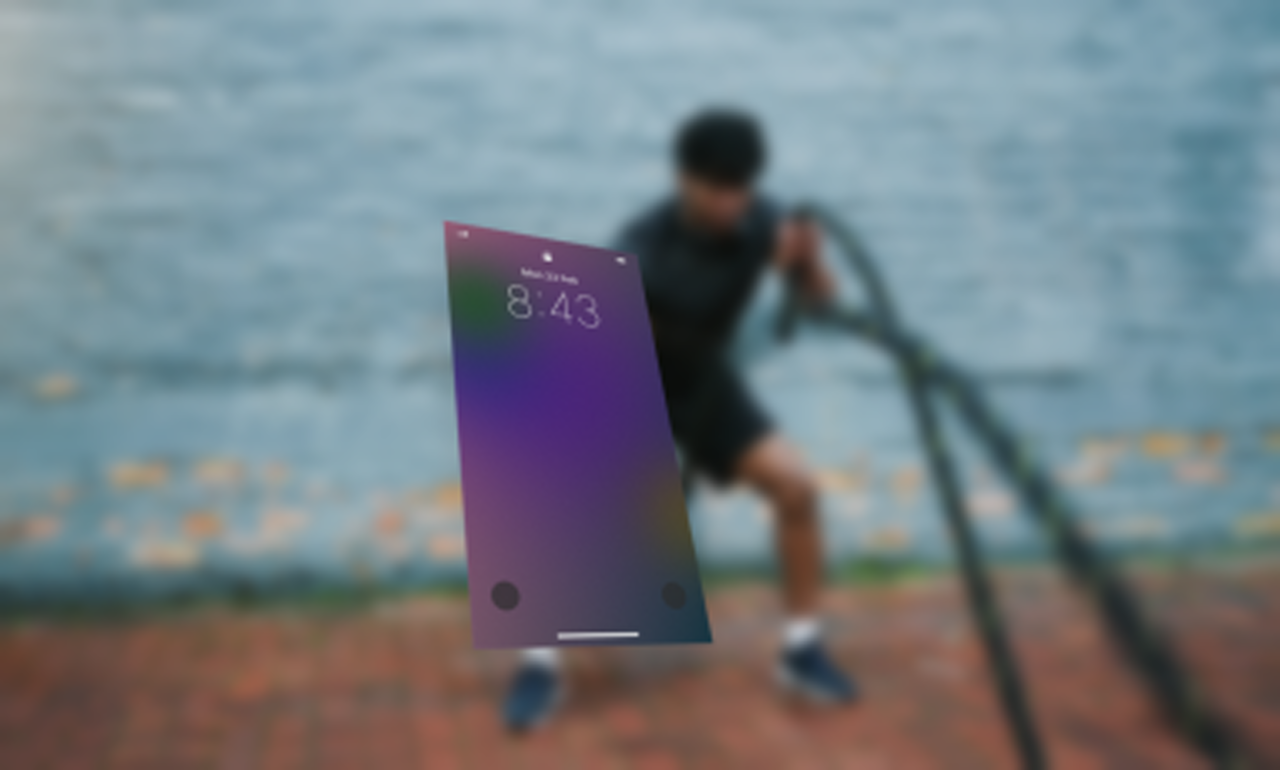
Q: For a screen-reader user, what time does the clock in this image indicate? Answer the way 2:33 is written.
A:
8:43
